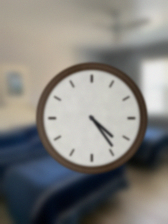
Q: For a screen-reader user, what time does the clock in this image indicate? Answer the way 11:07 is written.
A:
4:24
